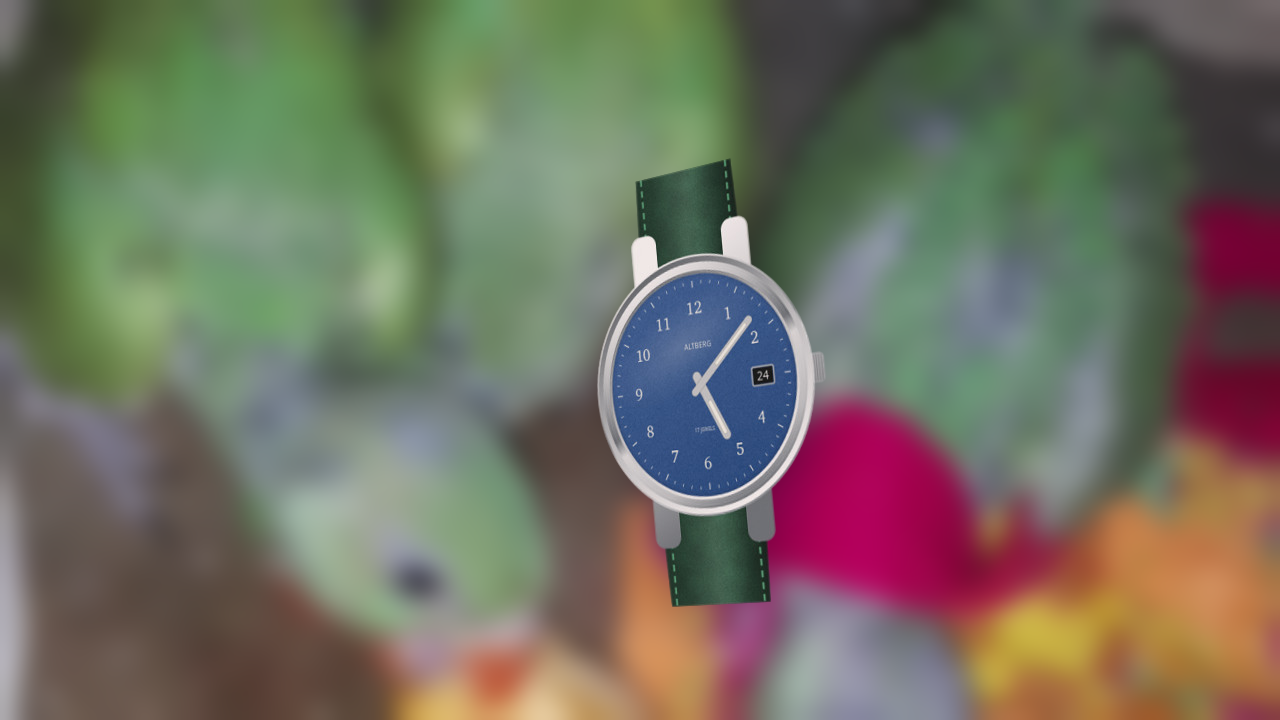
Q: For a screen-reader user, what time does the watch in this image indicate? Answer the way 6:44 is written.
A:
5:08
